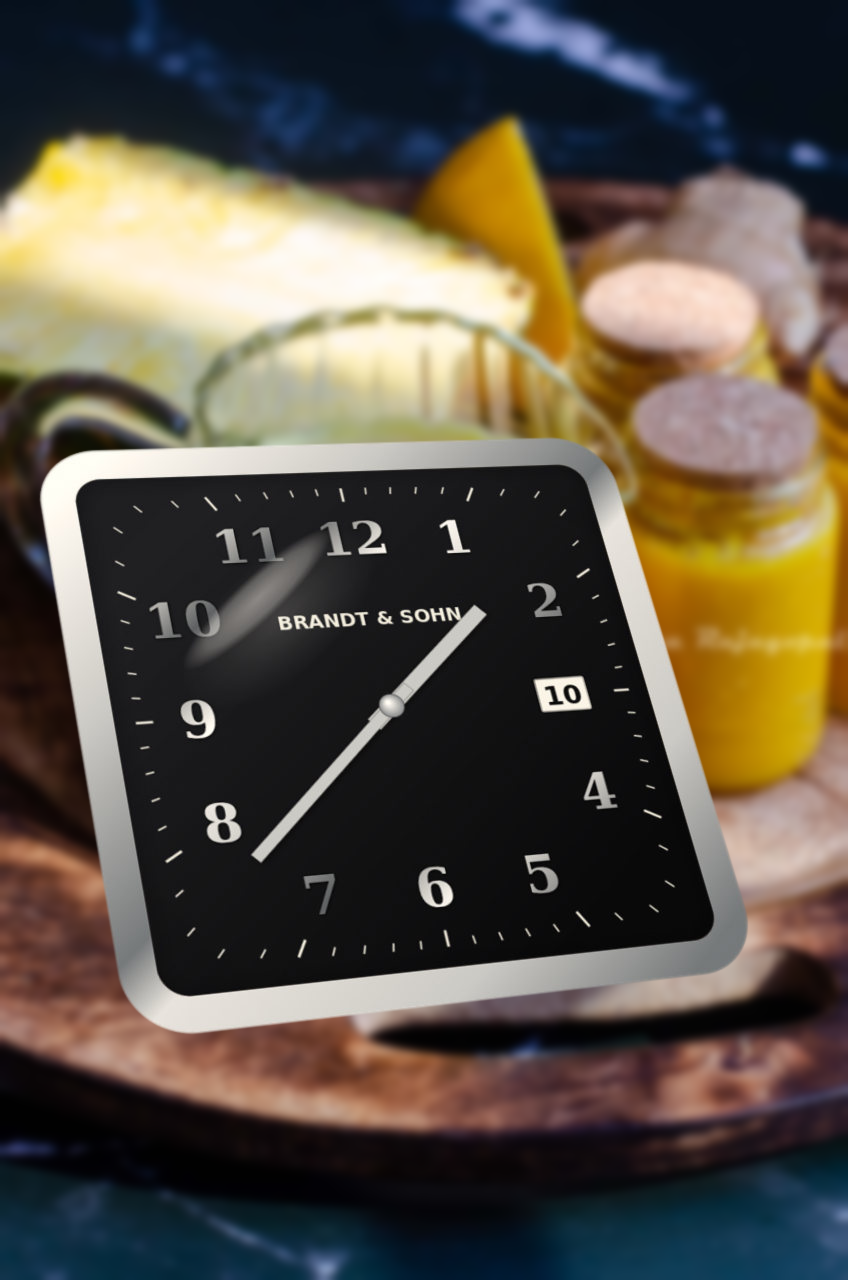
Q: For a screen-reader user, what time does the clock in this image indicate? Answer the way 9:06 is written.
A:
1:38
